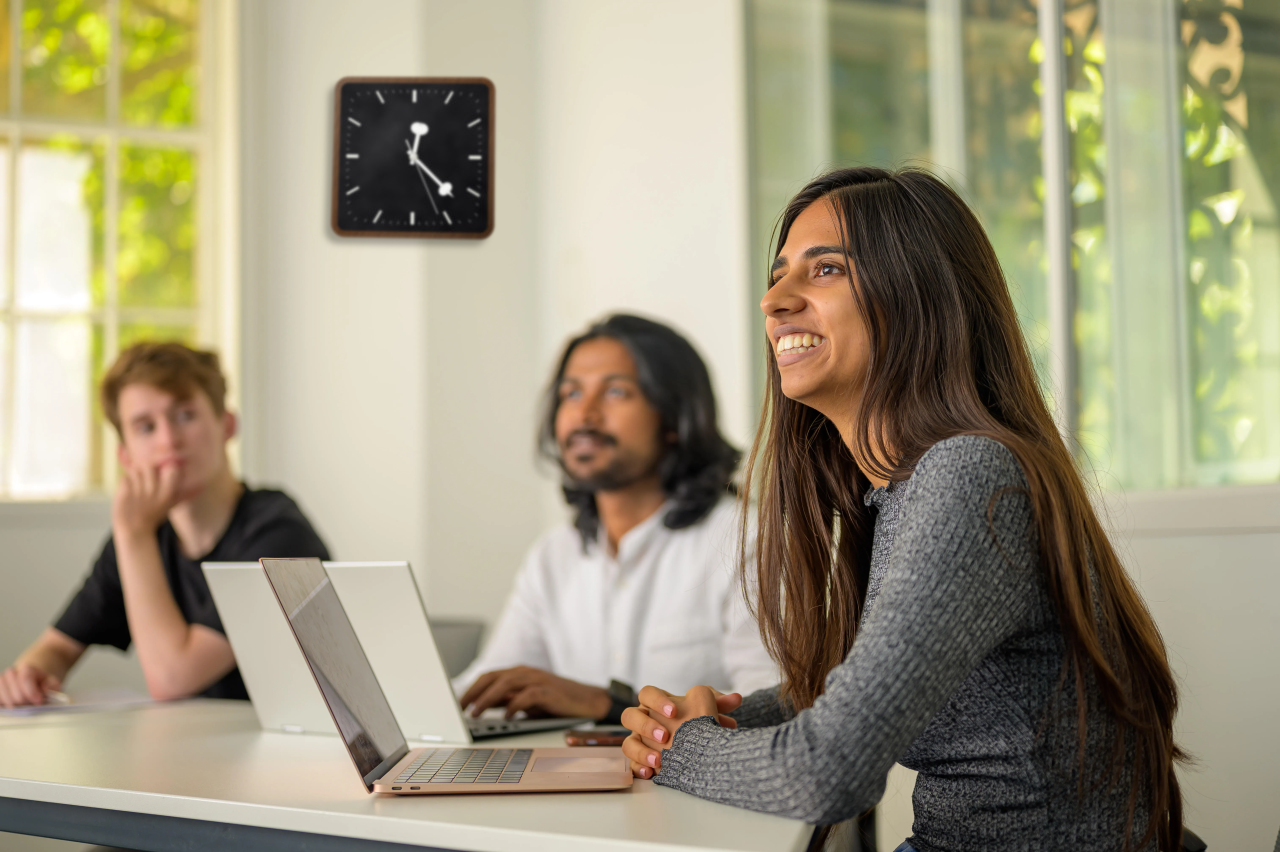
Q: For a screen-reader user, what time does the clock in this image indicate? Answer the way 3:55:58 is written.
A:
12:22:26
